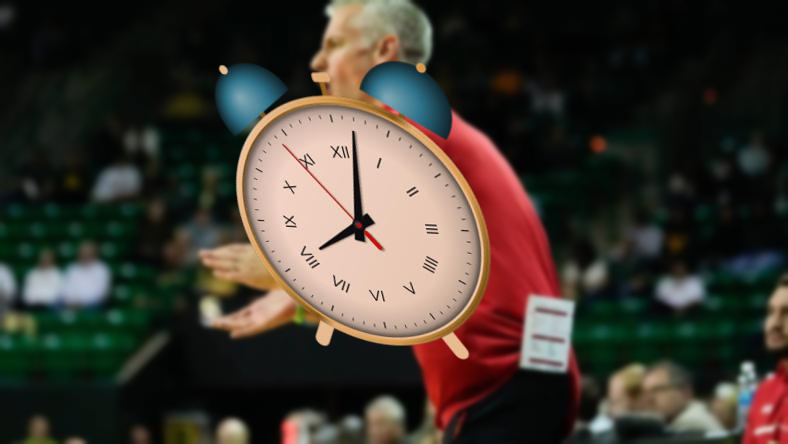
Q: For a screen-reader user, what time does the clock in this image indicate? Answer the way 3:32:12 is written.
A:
8:01:54
